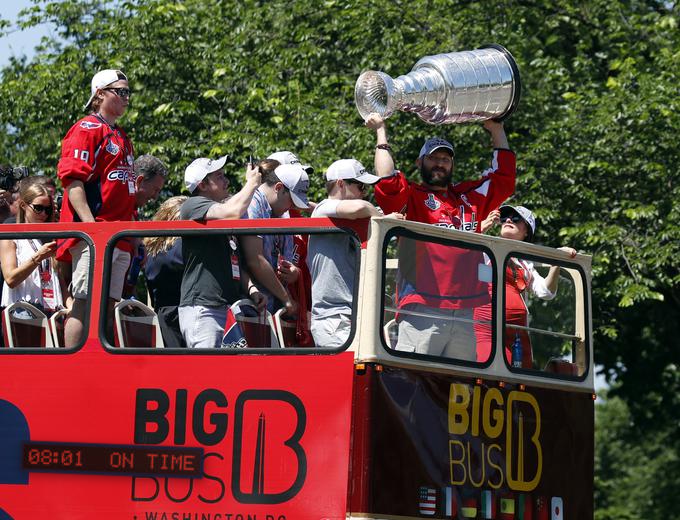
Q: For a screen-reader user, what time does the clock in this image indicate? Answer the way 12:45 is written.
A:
8:01
